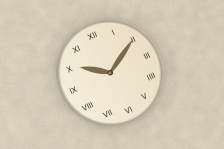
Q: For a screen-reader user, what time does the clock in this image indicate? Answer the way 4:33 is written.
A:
10:10
